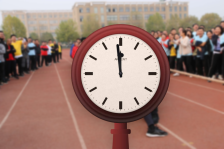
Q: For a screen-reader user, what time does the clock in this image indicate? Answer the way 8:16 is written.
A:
11:59
